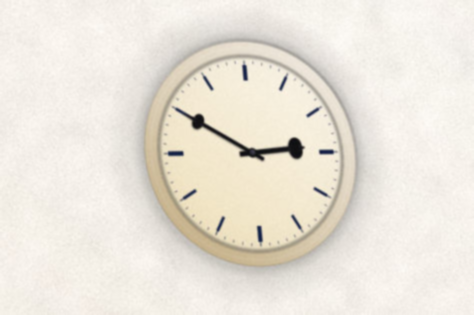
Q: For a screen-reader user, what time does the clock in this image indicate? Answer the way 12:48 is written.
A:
2:50
